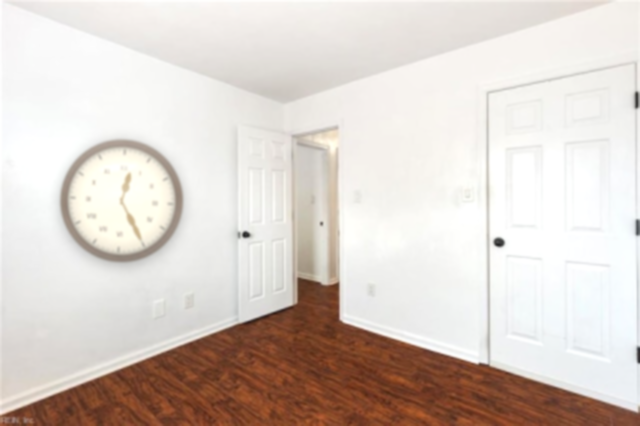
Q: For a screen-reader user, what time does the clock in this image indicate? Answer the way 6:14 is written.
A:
12:25
